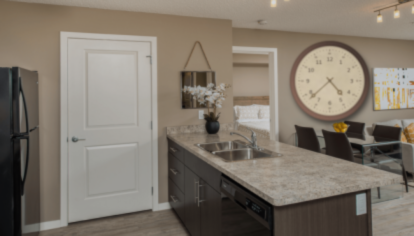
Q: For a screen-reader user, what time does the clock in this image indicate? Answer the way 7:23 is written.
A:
4:38
